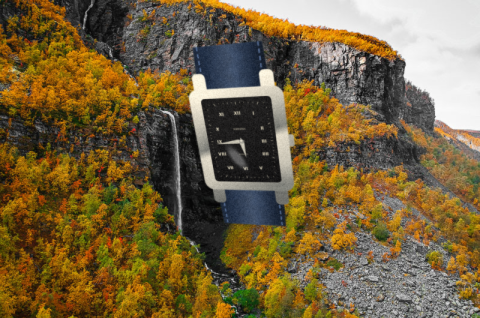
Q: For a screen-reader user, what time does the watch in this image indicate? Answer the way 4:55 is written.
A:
5:44
